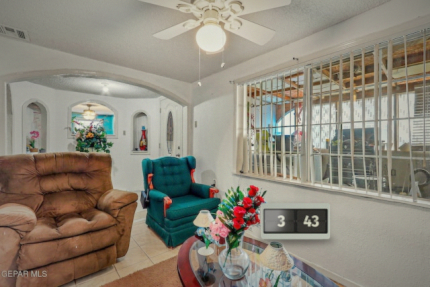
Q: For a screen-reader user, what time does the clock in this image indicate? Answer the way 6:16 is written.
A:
3:43
